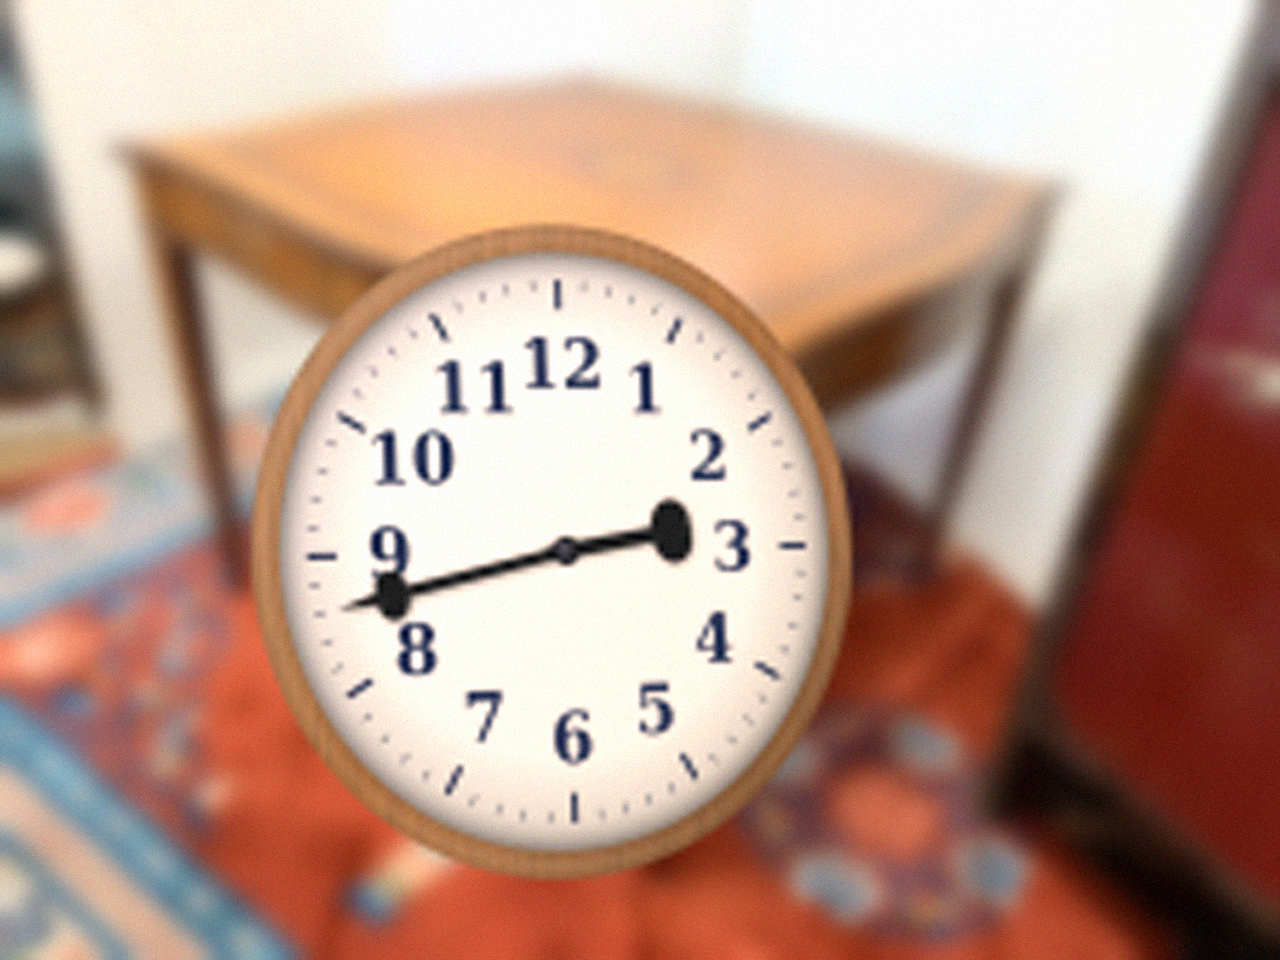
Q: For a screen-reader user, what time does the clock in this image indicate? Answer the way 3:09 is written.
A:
2:43
